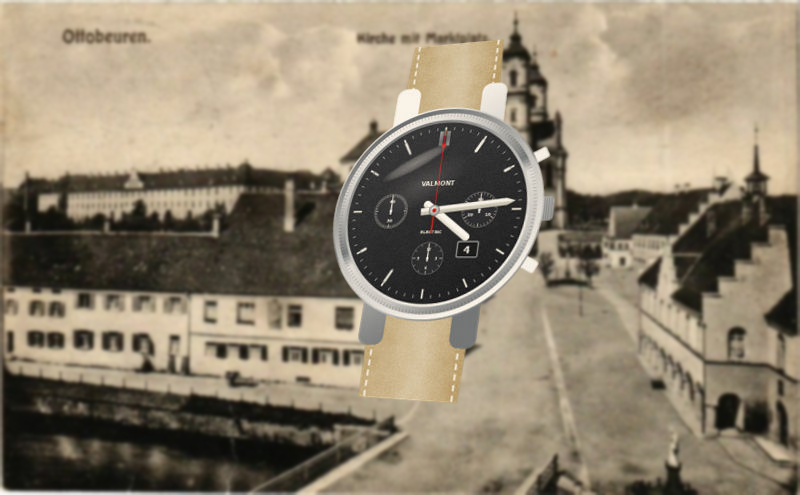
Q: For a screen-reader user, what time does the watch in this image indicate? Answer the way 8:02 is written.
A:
4:14
